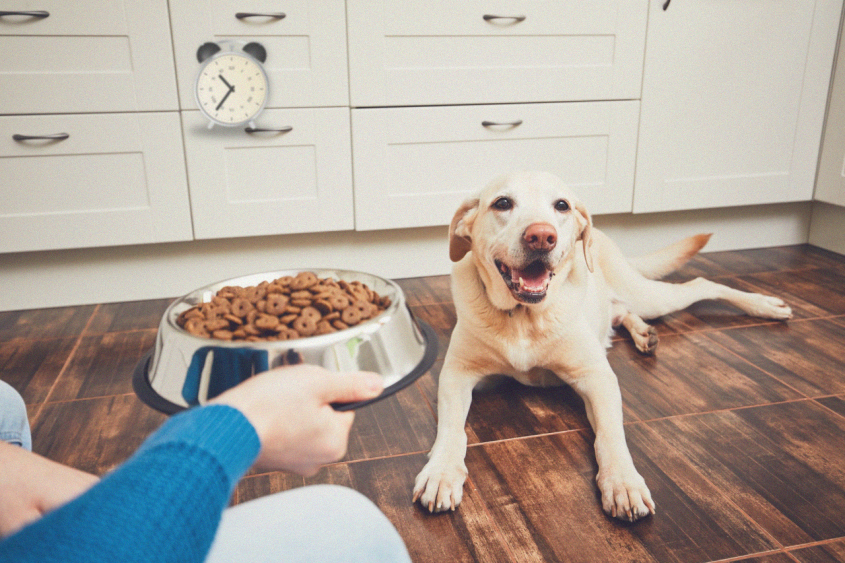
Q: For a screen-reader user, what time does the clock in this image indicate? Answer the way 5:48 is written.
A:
10:36
